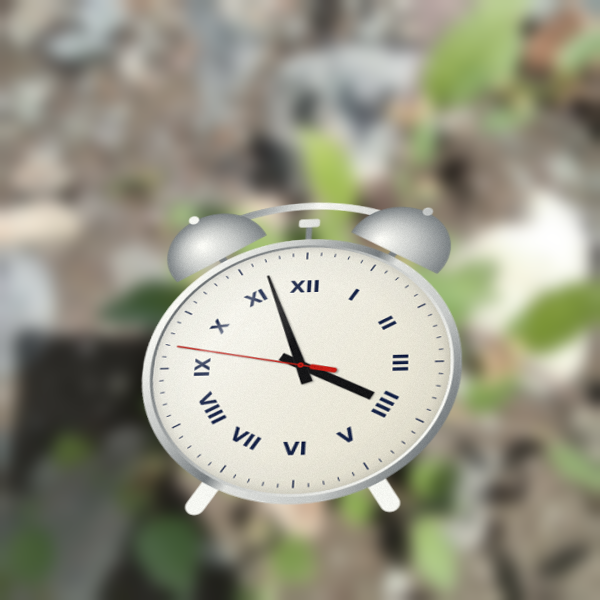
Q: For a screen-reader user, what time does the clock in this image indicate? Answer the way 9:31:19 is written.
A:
3:56:47
